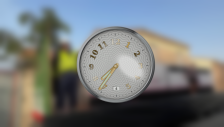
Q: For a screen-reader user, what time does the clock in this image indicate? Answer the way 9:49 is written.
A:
7:36
